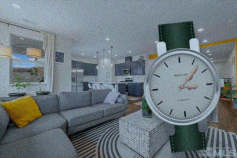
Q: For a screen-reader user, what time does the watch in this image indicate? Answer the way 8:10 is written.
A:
3:07
